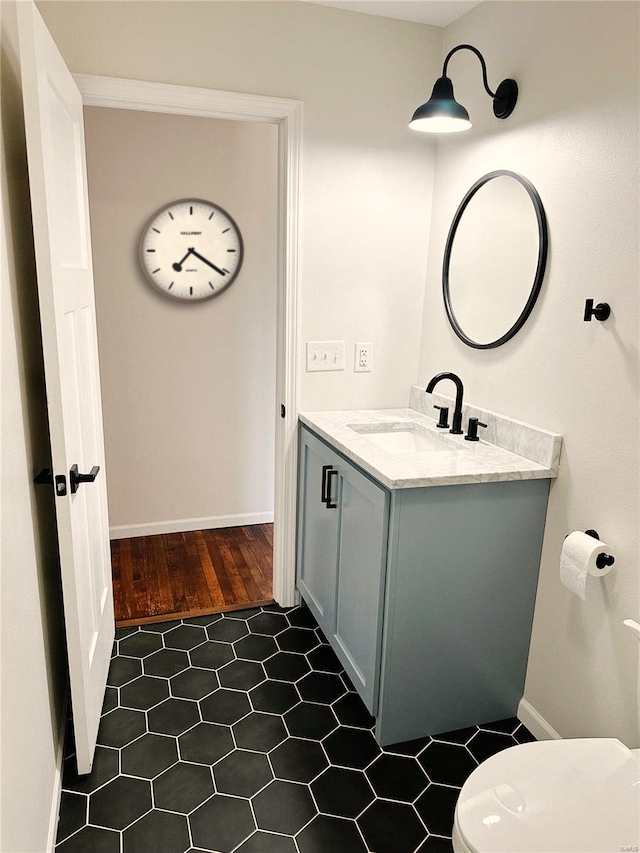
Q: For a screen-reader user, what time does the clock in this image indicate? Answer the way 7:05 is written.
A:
7:21
